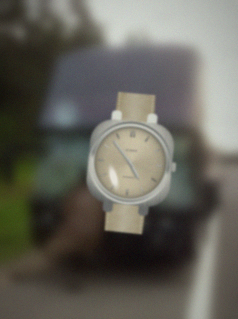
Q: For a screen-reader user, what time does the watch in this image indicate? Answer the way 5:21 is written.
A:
4:53
